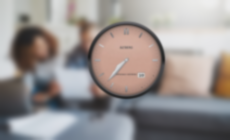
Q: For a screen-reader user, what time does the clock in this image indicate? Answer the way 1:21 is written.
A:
7:37
